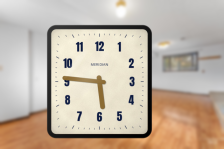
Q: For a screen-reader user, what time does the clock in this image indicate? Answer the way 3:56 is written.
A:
5:46
